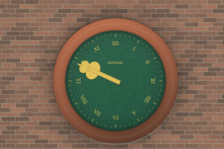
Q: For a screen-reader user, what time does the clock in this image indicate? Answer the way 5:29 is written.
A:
9:49
